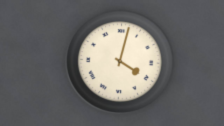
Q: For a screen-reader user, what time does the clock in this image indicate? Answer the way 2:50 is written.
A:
4:02
